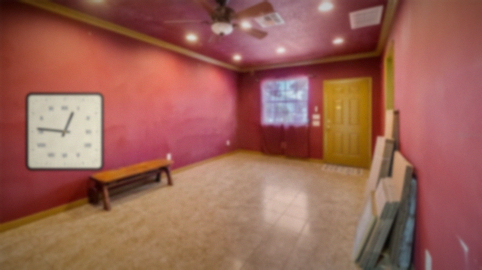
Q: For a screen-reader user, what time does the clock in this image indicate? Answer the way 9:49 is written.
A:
12:46
